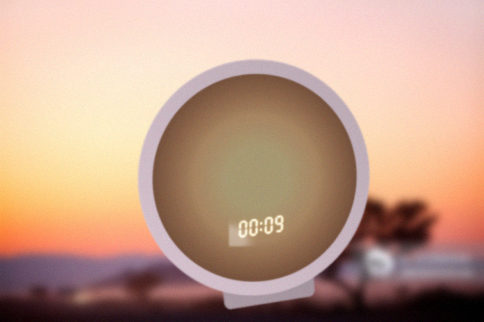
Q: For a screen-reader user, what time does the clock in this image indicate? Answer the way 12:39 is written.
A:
0:09
